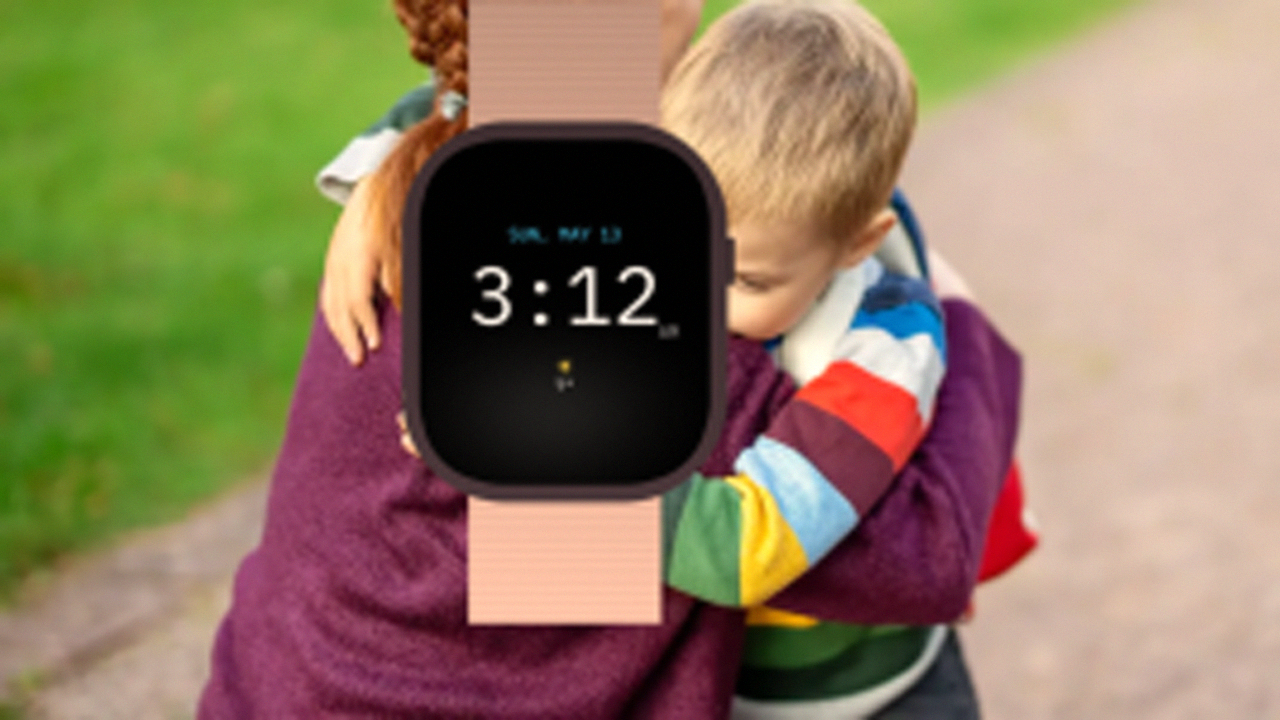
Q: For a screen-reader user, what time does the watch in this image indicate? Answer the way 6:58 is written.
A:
3:12
